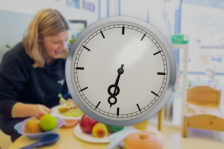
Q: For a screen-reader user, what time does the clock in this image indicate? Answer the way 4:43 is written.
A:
6:32
